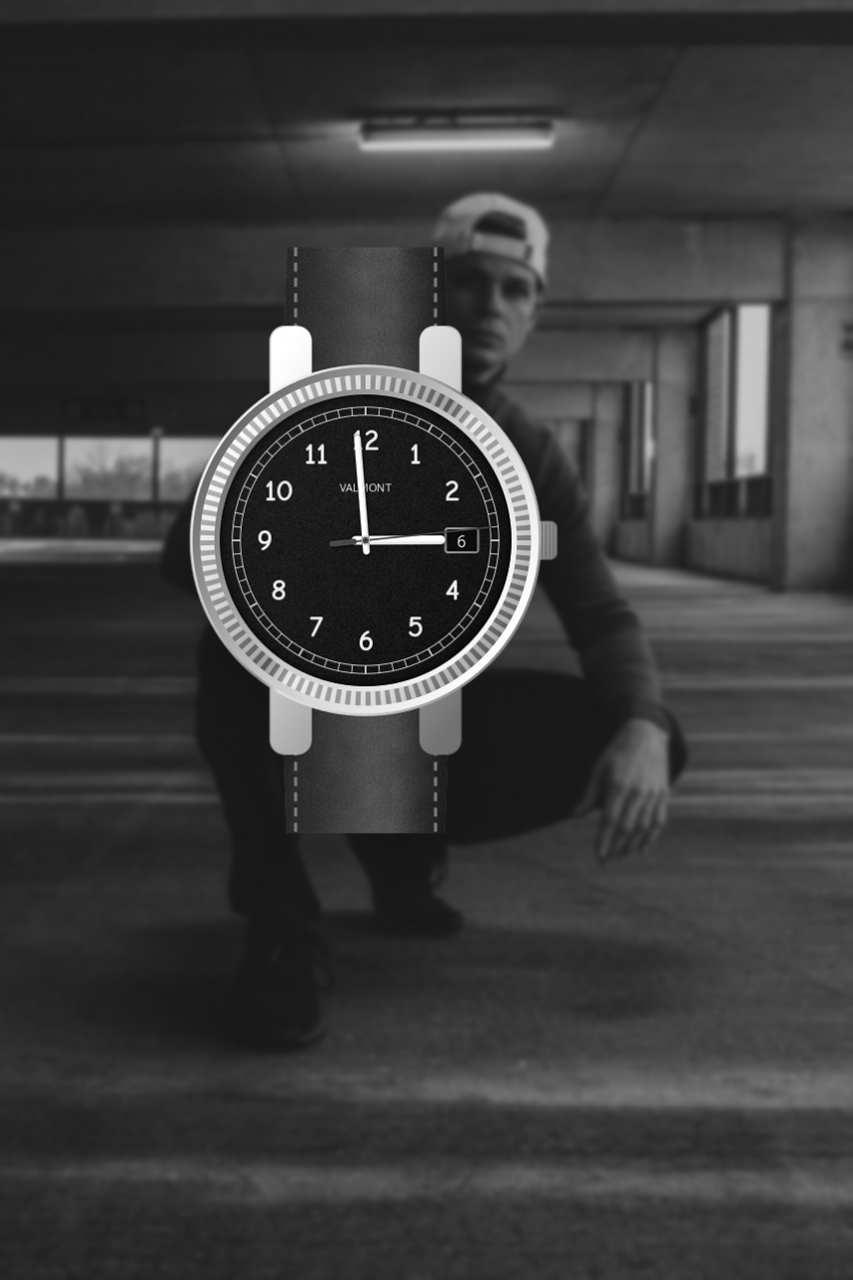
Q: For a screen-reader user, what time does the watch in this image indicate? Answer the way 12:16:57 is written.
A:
2:59:14
